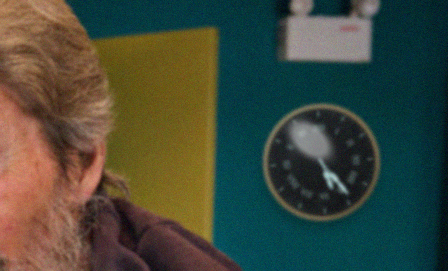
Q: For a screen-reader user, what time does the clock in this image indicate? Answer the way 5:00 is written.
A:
5:24
